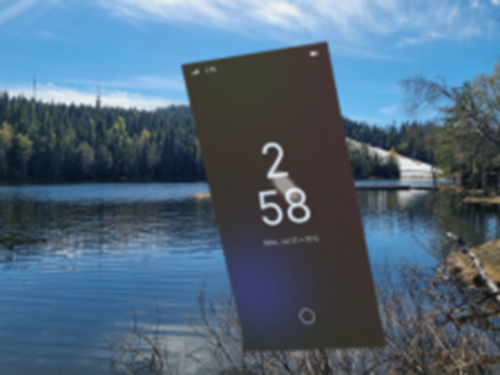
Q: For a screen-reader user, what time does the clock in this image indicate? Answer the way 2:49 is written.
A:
2:58
